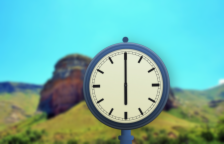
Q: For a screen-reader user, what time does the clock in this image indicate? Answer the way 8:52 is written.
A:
6:00
